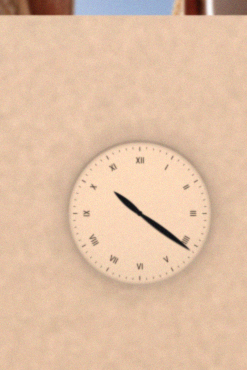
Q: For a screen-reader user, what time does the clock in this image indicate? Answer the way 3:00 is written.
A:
10:21
